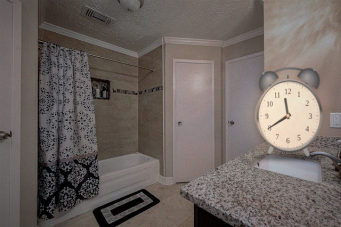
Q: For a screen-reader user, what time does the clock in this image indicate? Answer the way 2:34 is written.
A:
11:40
